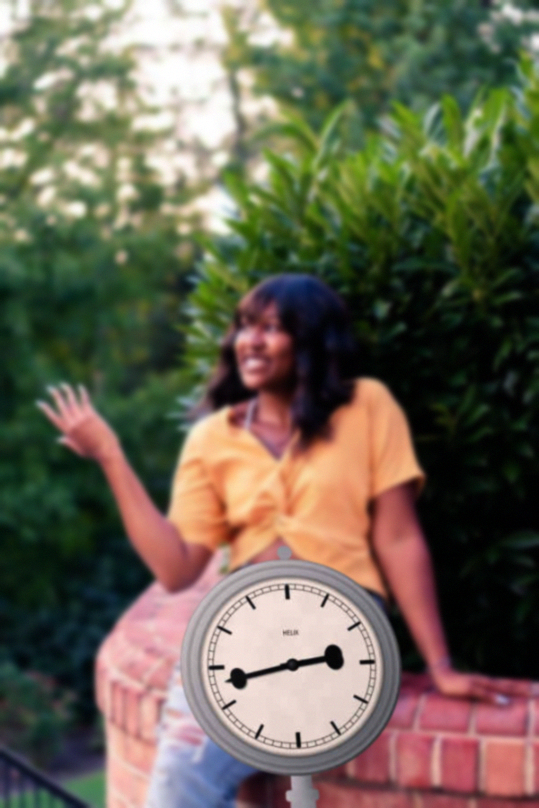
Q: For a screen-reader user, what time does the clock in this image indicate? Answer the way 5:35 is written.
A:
2:43
